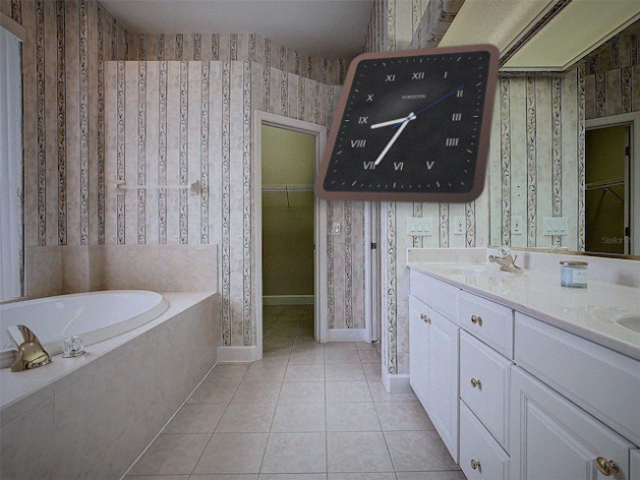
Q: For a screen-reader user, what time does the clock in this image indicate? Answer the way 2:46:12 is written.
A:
8:34:09
